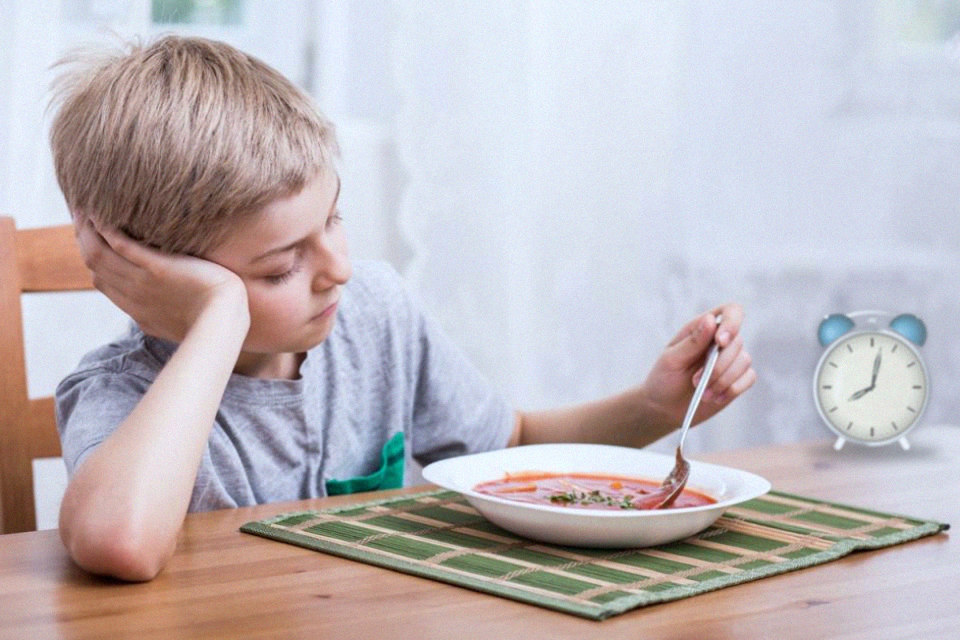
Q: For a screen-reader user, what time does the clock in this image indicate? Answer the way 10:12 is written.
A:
8:02
